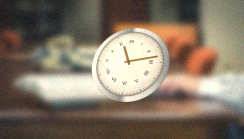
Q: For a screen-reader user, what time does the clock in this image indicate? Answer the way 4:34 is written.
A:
11:13
